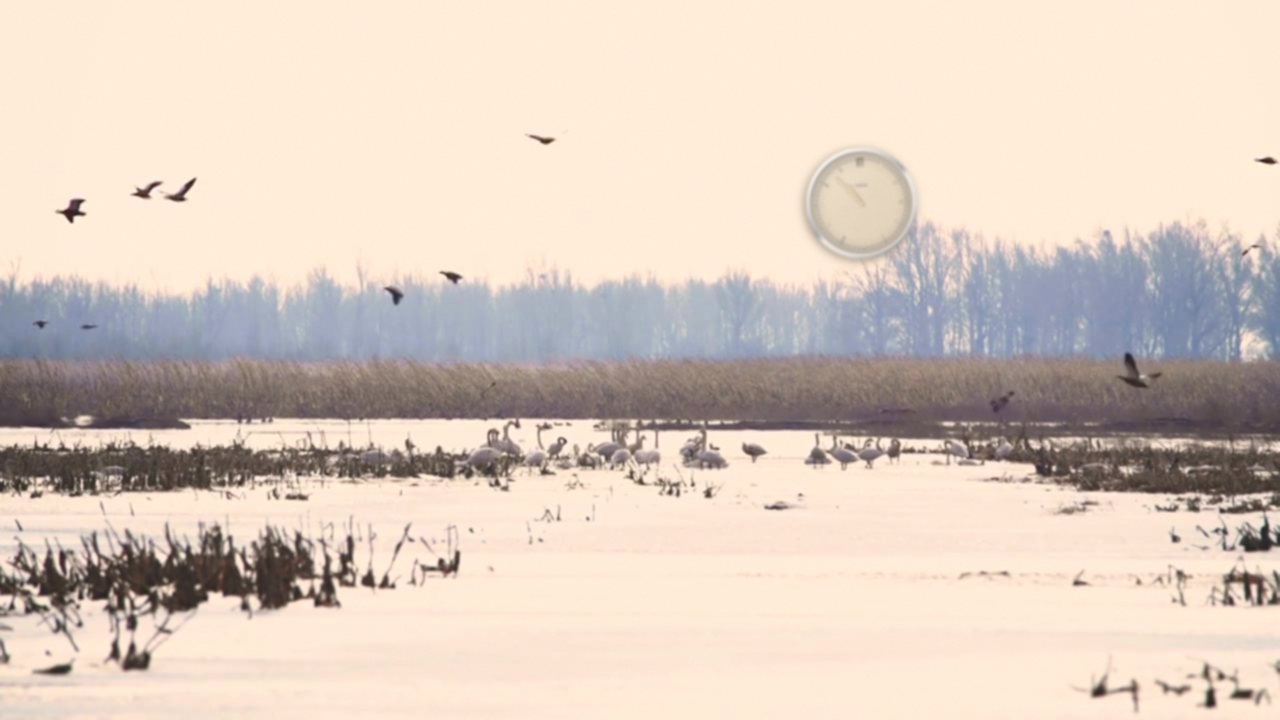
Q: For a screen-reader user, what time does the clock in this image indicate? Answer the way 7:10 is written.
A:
10:53
